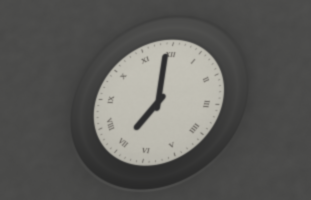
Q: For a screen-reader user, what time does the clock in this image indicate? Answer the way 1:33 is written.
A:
6:59
